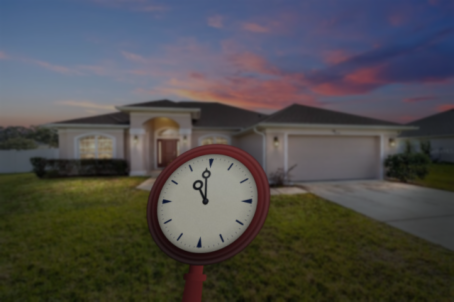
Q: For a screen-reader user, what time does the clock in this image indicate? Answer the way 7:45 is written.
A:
10:59
